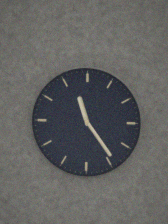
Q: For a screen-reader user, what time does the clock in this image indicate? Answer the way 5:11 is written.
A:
11:24
